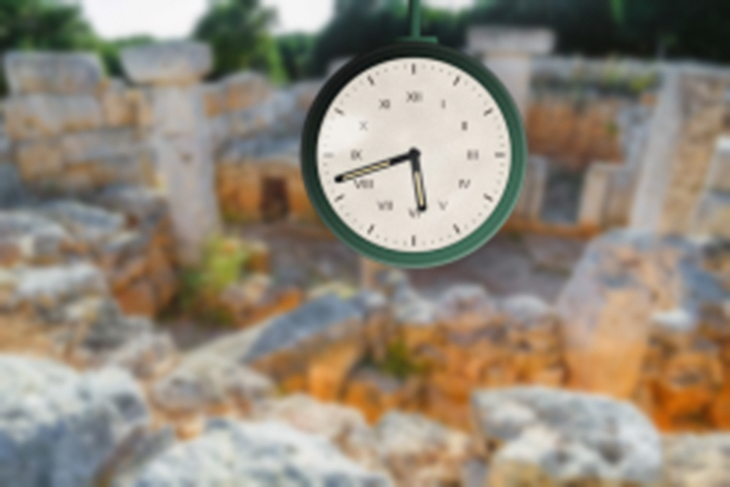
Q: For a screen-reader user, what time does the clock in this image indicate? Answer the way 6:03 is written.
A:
5:42
